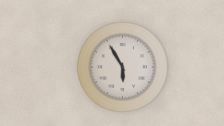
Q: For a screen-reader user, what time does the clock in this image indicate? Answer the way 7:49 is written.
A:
5:55
